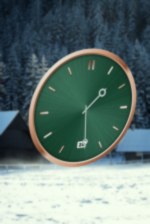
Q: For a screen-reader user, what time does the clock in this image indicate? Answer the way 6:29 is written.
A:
1:29
